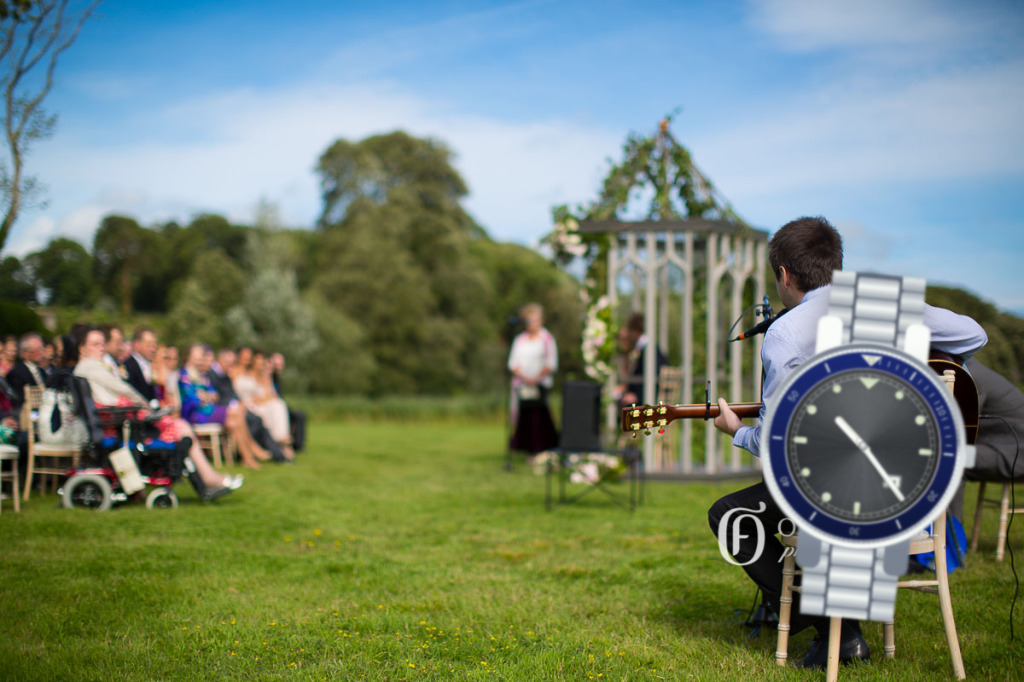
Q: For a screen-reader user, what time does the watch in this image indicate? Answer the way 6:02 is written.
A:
10:23
